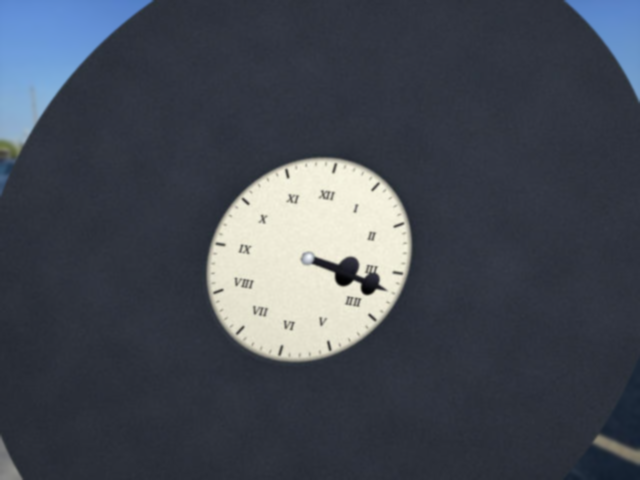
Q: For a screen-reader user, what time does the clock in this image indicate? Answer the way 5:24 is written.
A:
3:17
